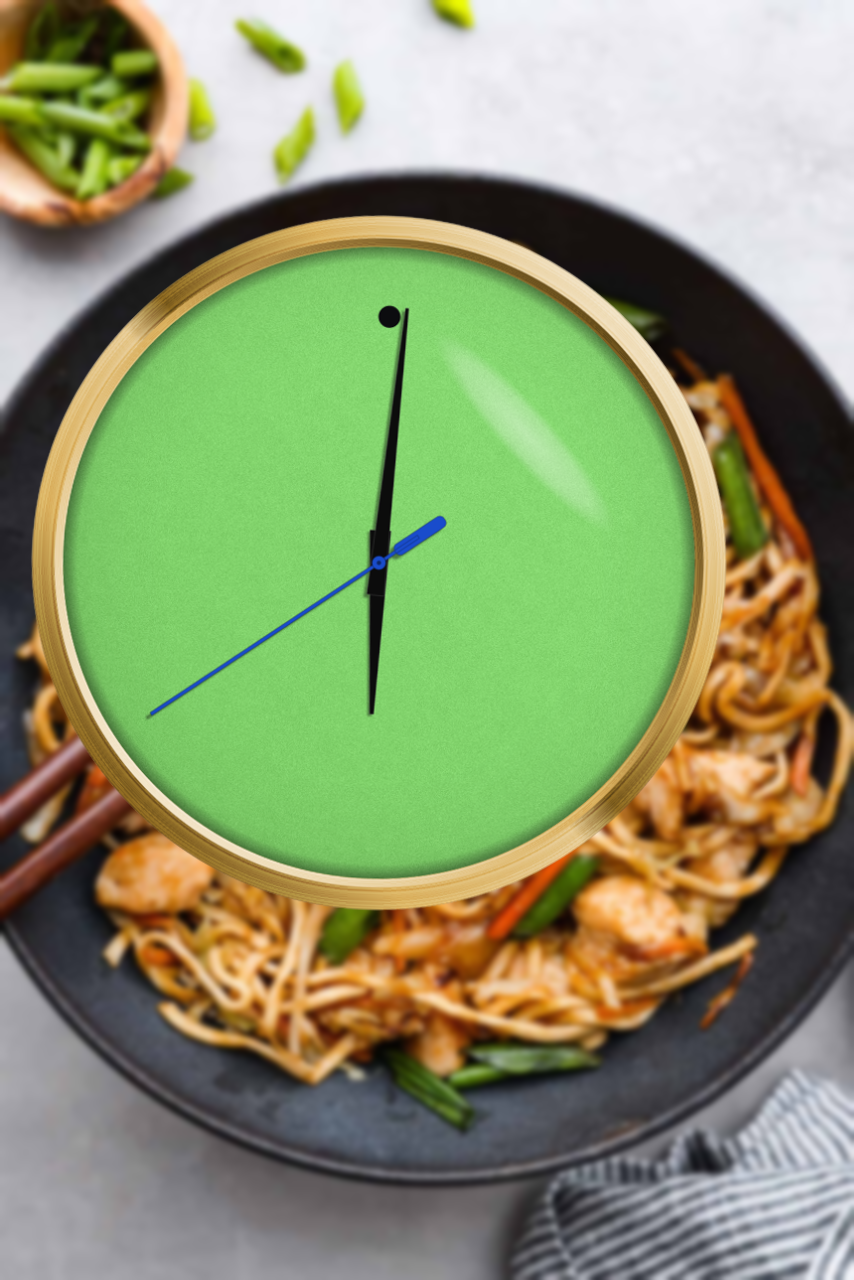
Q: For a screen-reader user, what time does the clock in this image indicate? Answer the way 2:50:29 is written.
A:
6:00:39
